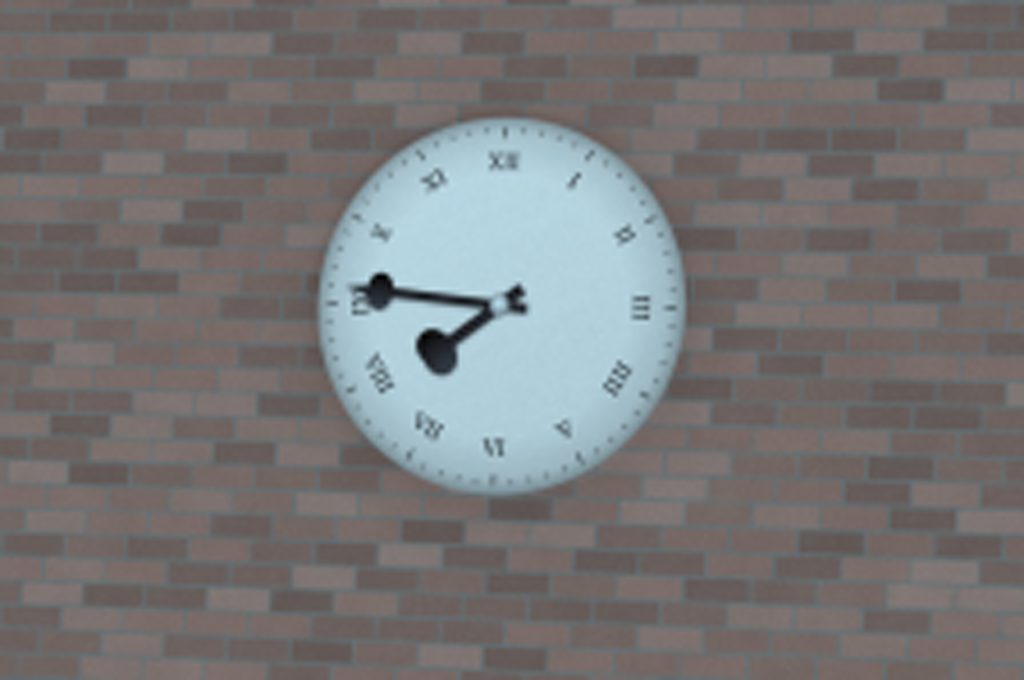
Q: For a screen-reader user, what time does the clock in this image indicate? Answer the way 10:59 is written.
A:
7:46
